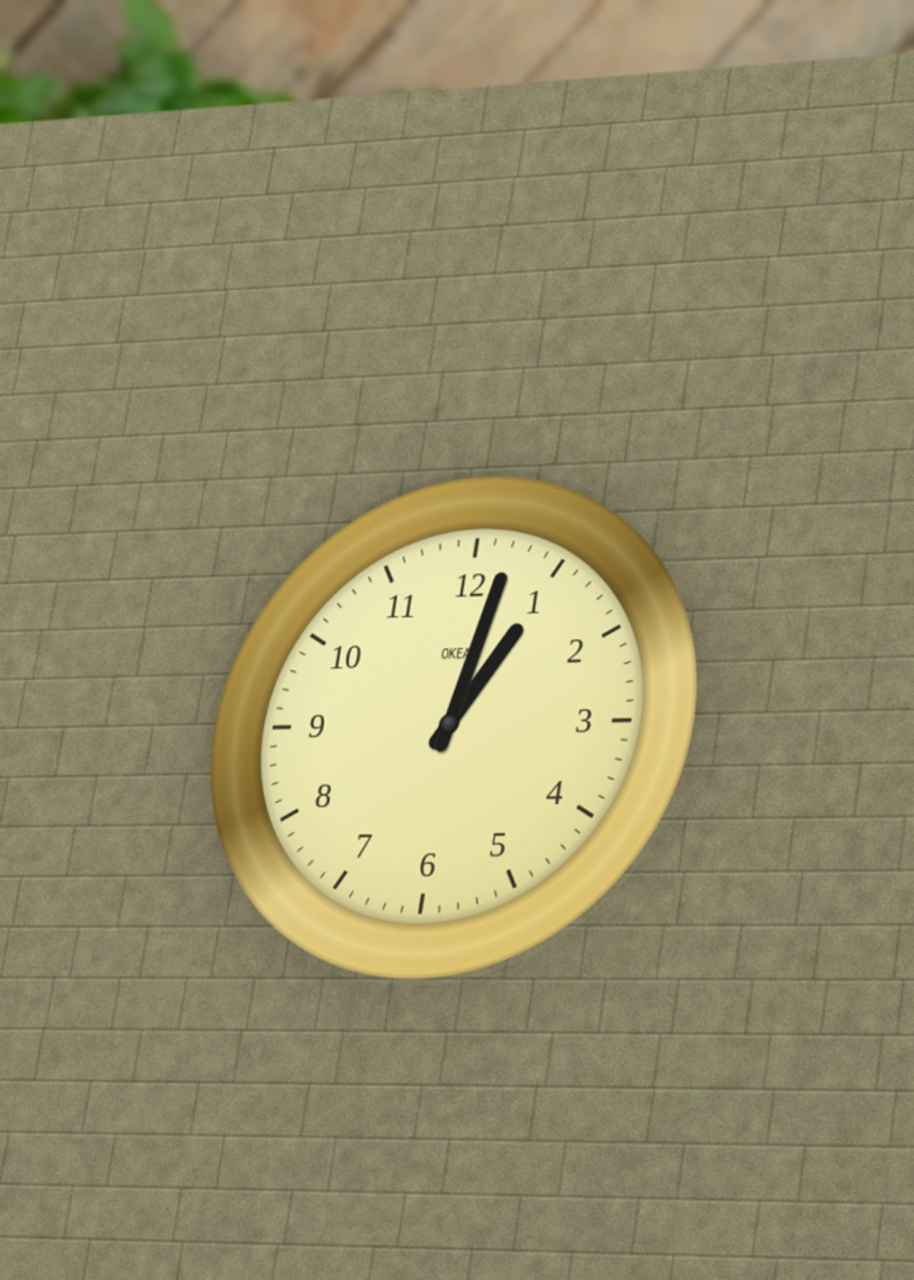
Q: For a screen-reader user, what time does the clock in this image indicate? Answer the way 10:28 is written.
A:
1:02
